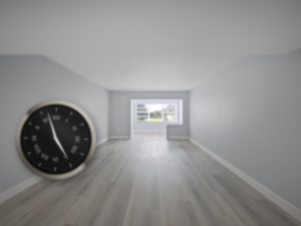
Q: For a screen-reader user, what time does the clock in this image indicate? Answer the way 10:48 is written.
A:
4:57
